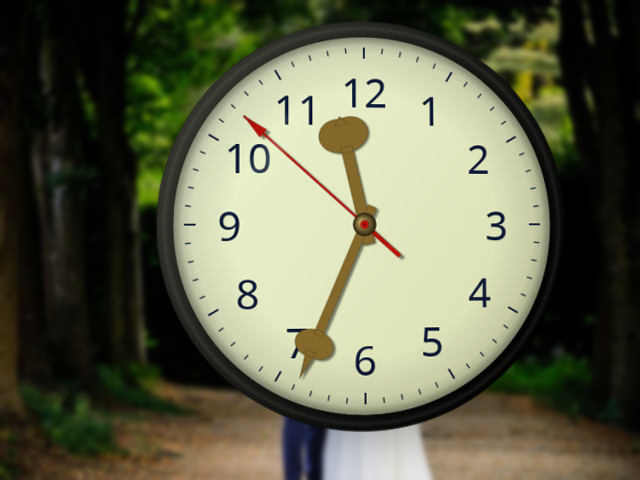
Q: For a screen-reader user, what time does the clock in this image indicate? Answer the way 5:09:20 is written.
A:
11:33:52
